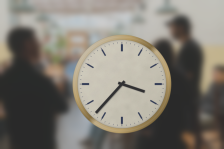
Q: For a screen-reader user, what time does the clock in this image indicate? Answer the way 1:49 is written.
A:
3:37
